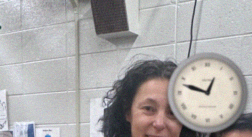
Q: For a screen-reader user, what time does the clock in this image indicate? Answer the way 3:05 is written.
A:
12:48
